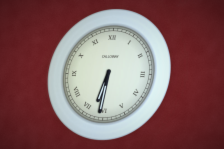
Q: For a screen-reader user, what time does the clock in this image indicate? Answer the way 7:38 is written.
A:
6:31
